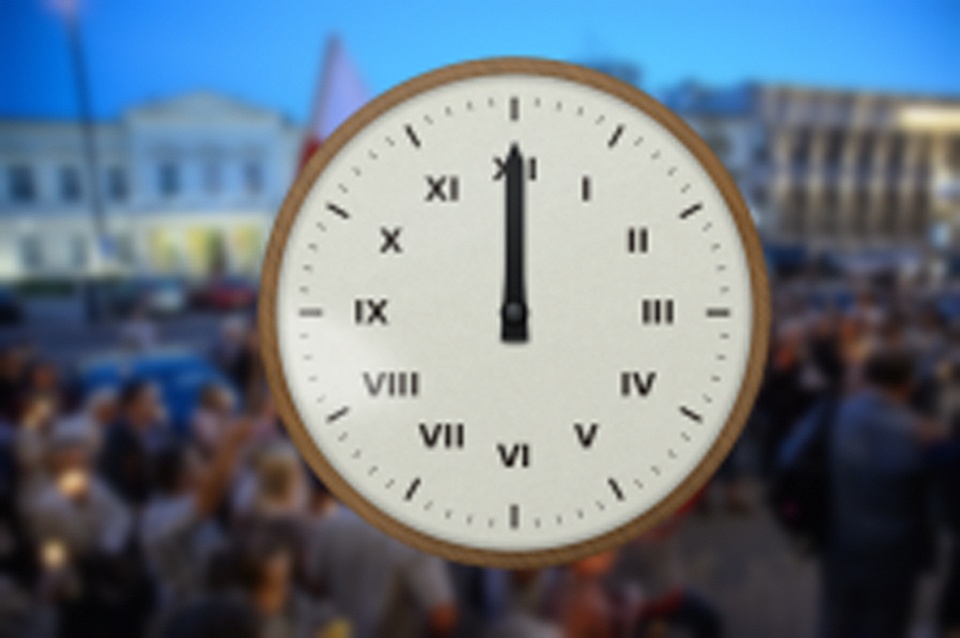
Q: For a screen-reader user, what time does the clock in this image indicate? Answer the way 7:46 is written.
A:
12:00
